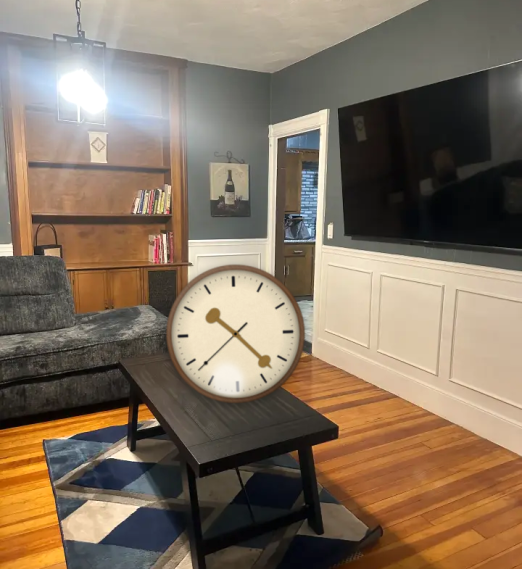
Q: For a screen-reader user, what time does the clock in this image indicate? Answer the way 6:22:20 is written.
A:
10:22:38
